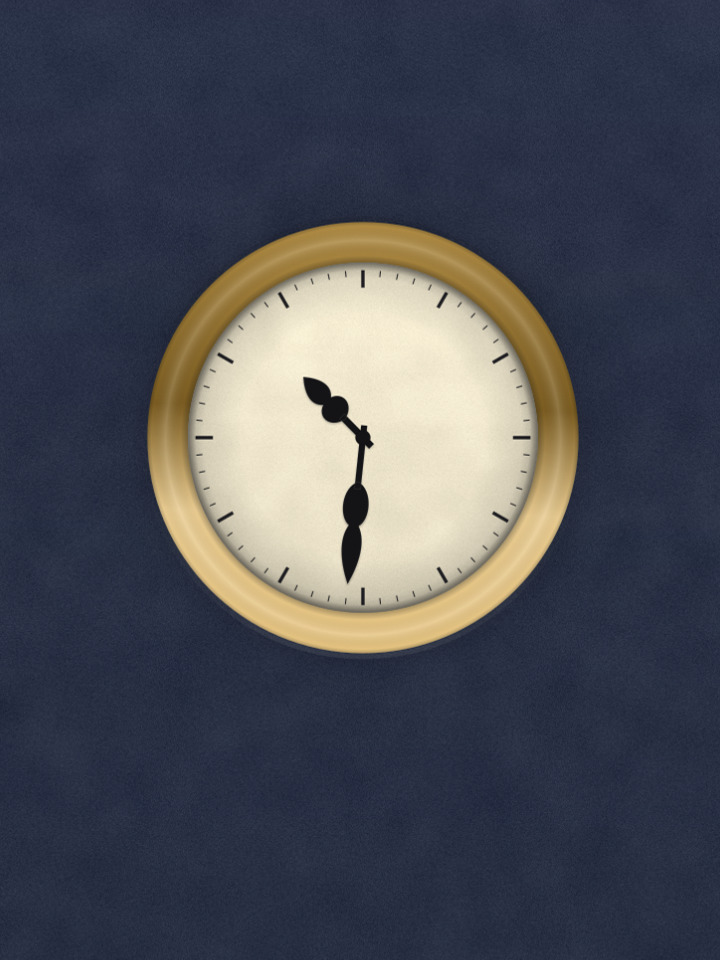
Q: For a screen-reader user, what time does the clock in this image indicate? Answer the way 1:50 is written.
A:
10:31
